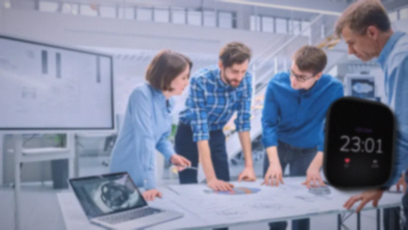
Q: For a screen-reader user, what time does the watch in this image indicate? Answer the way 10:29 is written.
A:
23:01
